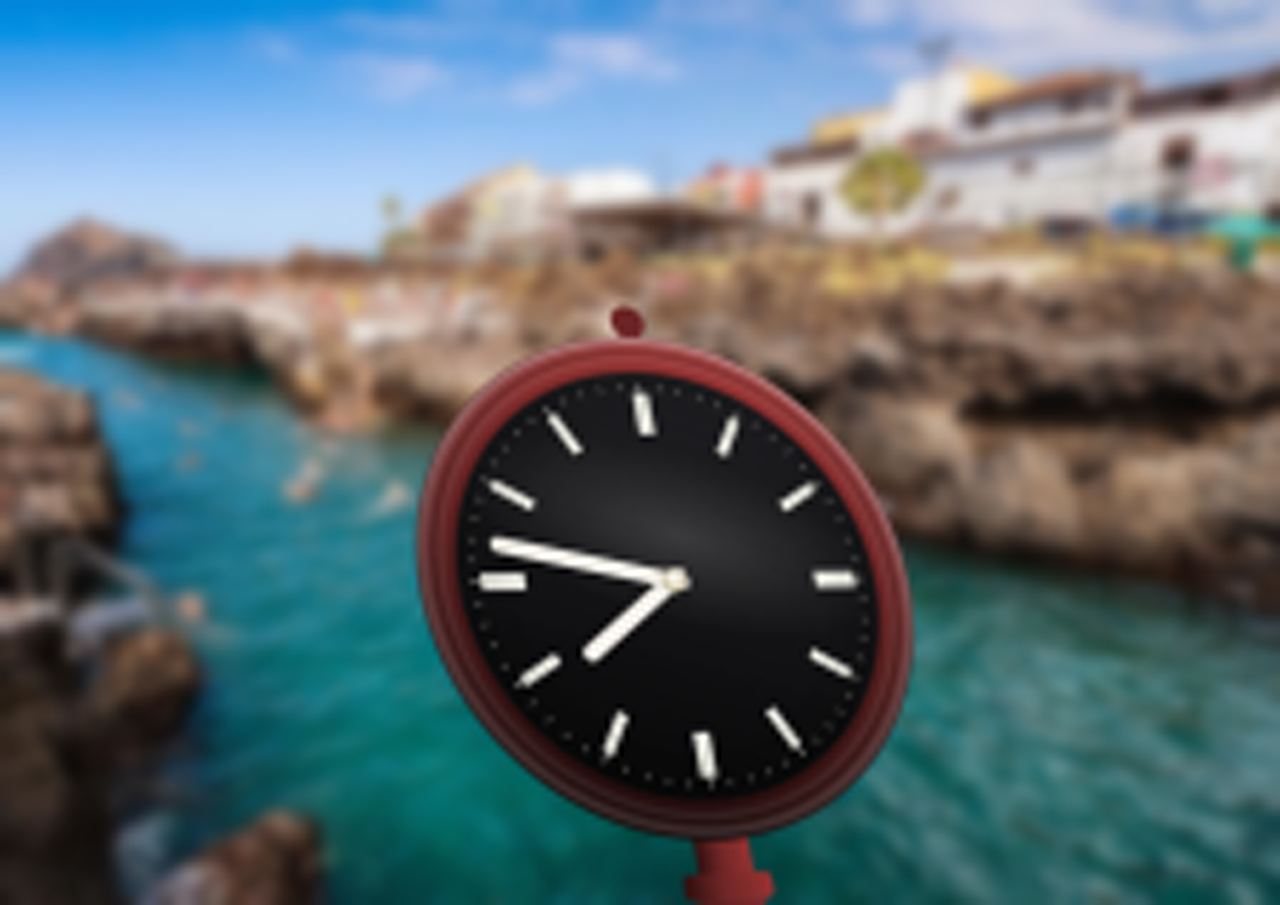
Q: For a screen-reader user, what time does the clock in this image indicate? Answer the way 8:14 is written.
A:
7:47
